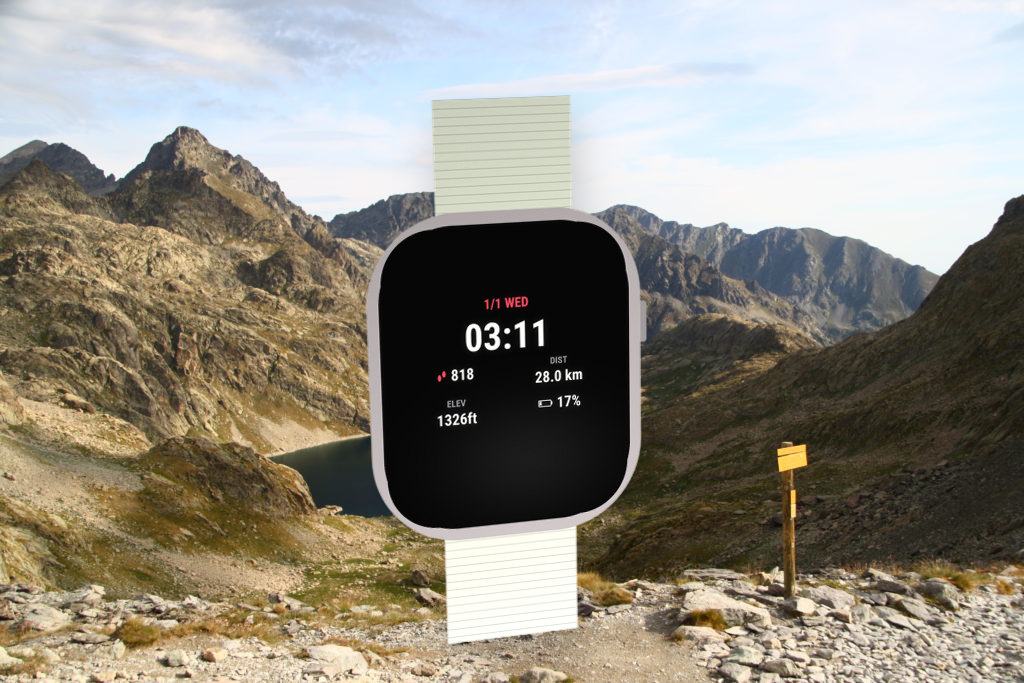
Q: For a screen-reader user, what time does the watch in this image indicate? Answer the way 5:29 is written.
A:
3:11
